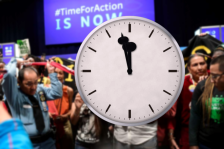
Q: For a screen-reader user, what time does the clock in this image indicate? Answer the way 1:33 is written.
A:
11:58
